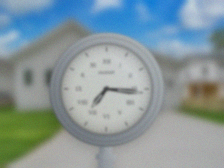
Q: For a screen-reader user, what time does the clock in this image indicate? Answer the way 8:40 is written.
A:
7:16
